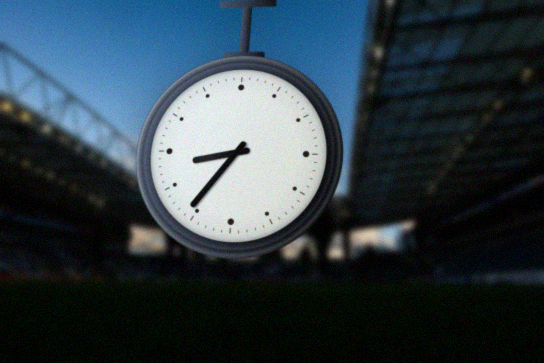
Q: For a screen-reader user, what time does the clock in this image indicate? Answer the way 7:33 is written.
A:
8:36
